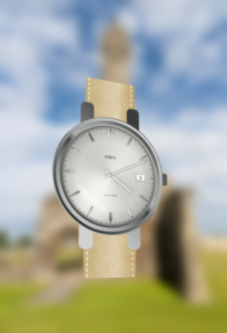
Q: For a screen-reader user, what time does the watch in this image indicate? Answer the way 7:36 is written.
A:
4:11
